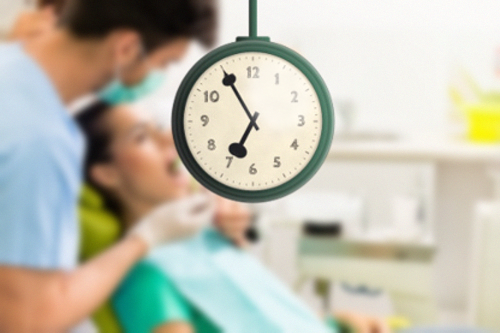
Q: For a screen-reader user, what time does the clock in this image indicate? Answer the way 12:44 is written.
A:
6:55
